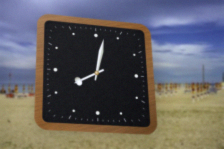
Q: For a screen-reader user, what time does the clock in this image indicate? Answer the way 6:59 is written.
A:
8:02
